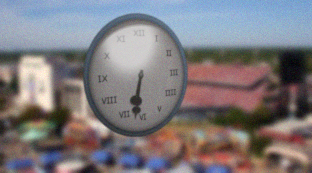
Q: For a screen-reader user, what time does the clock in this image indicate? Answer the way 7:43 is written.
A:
6:32
